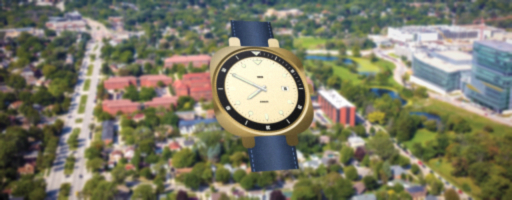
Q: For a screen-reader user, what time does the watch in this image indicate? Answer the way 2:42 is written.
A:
7:50
